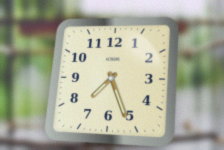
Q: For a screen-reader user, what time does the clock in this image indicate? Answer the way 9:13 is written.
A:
7:26
